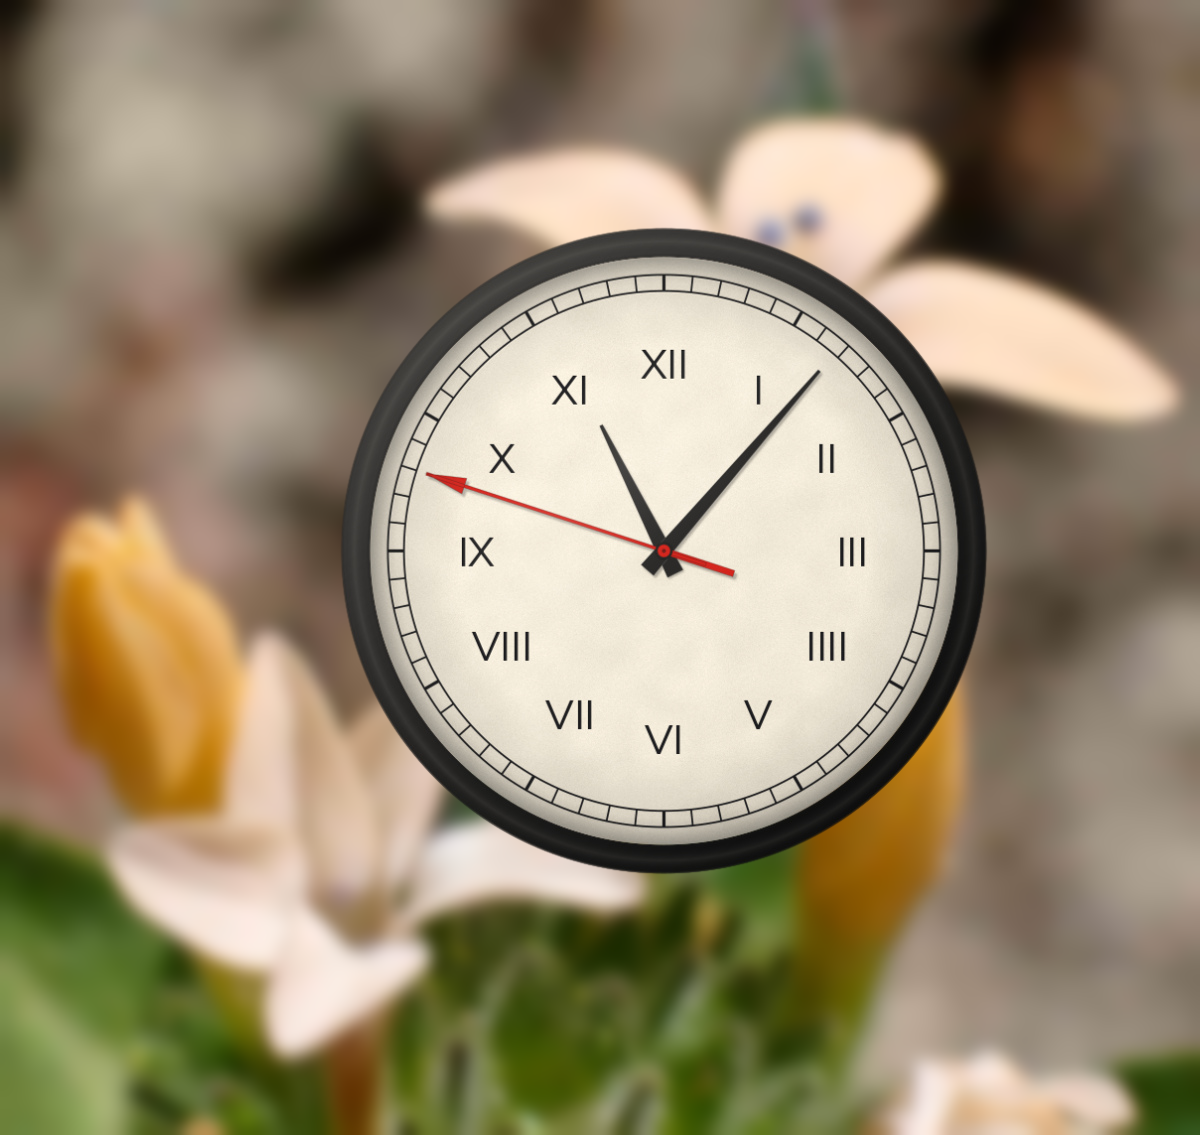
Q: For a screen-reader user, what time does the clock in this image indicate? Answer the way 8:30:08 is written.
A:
11:06:48
